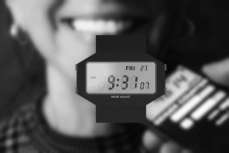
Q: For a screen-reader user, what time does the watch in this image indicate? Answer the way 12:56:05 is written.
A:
9:31:07
